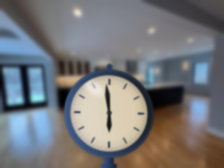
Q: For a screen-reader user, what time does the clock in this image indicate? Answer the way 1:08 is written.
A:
5:59
